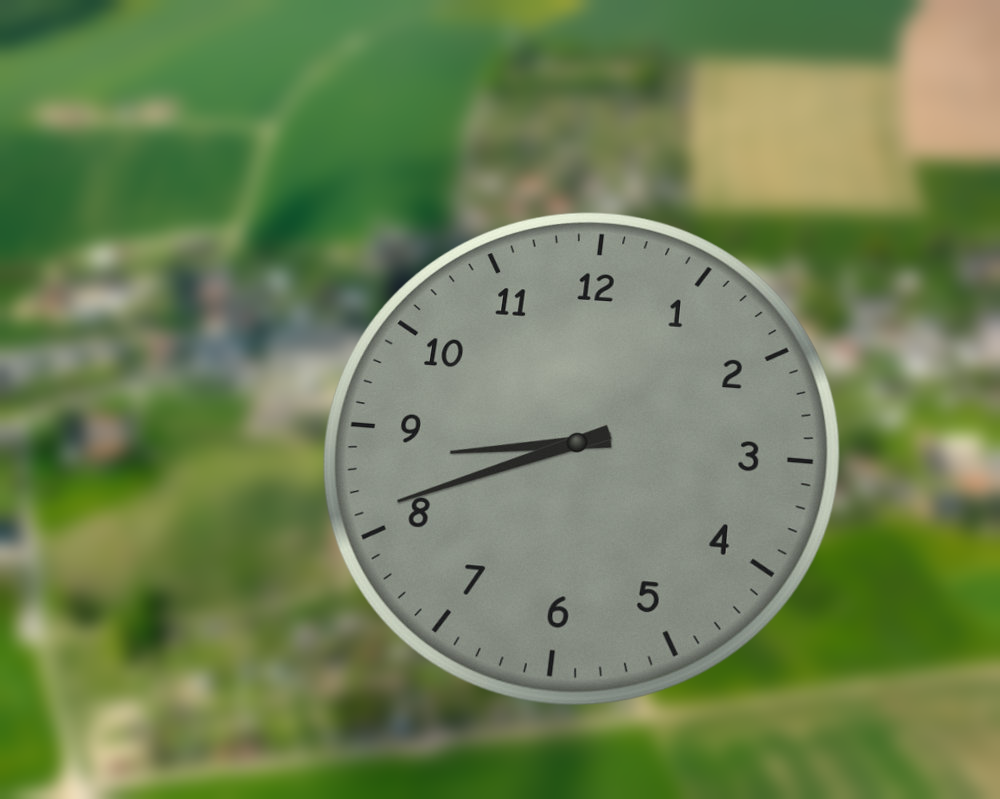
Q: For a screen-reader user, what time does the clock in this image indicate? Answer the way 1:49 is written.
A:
8:41
